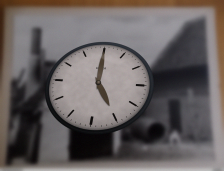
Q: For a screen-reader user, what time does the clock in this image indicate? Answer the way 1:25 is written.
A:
5:00
